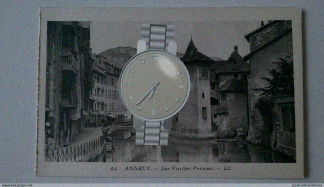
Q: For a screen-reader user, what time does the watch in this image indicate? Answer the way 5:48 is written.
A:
6:37
